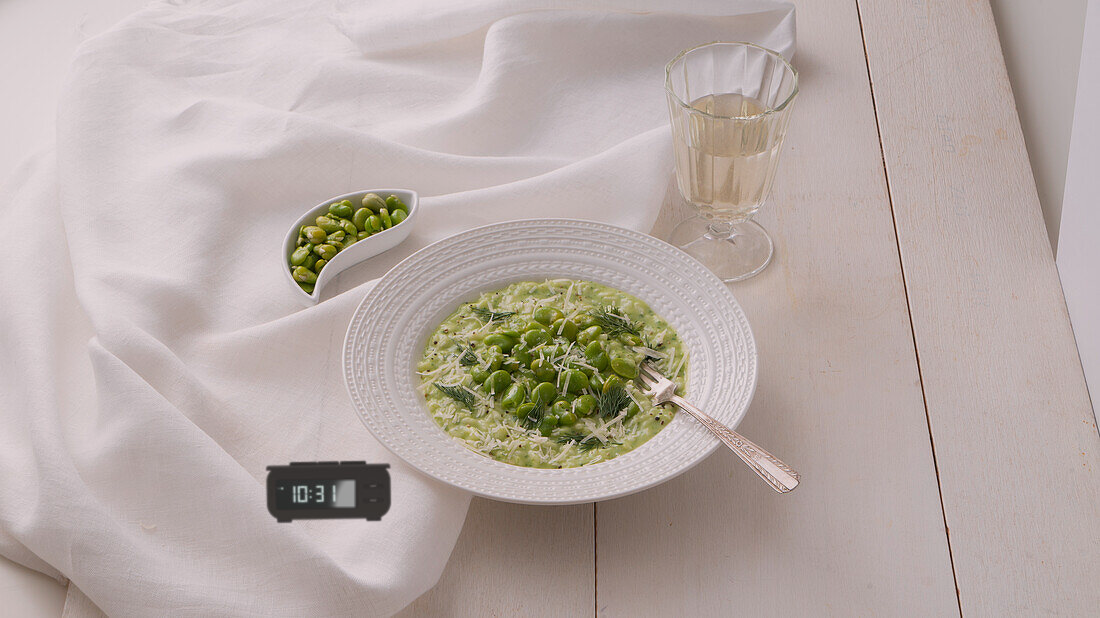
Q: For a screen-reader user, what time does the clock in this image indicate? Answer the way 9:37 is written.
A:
10:31
